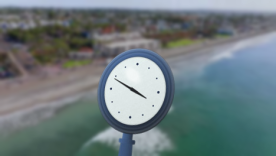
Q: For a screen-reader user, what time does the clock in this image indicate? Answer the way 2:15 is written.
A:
3:49
